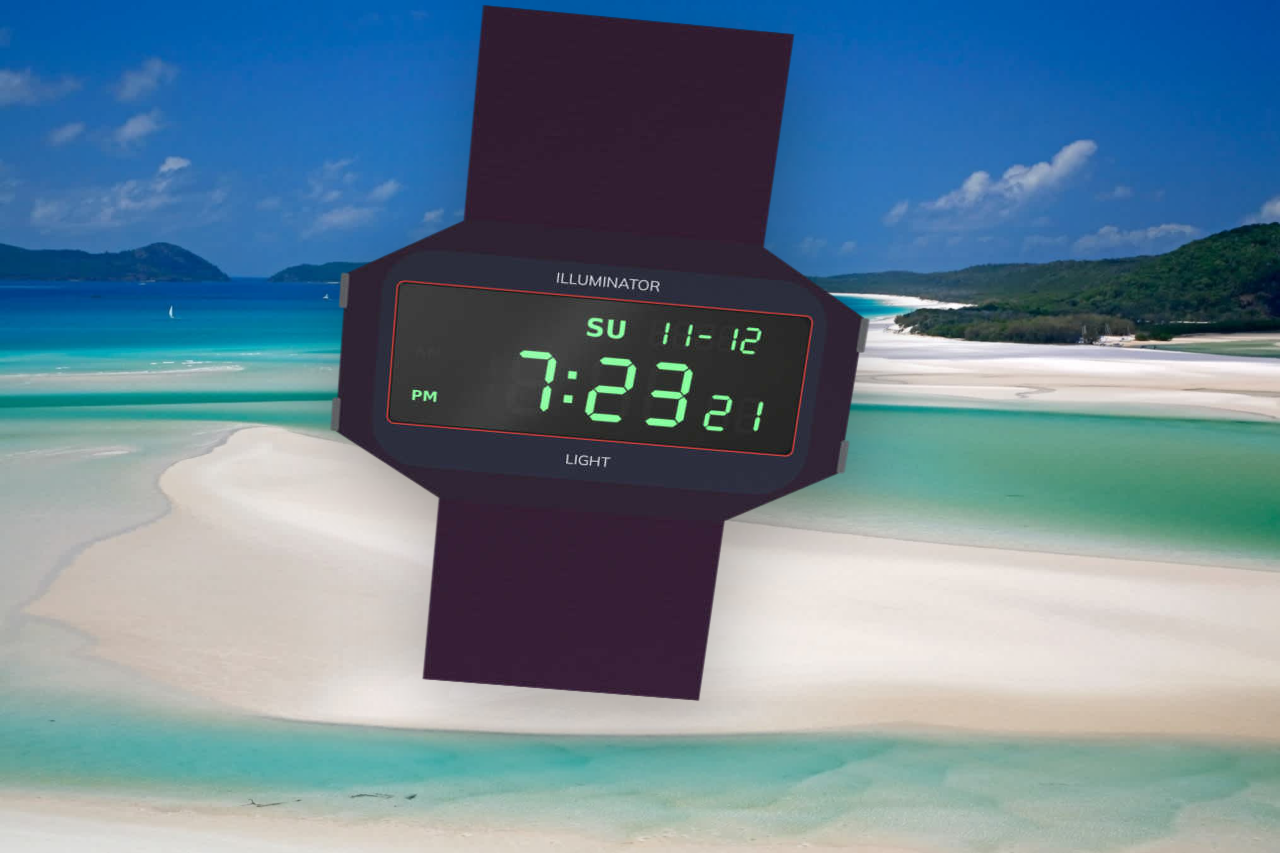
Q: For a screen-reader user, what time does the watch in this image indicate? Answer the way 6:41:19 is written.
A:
7:23:21
